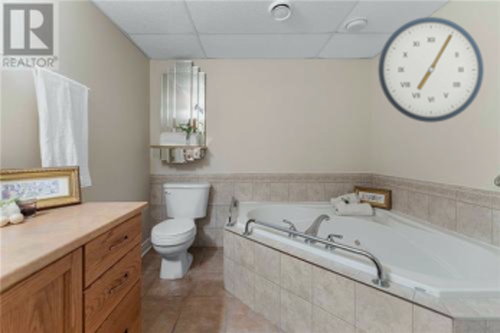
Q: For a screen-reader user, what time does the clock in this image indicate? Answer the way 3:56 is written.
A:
7:05
